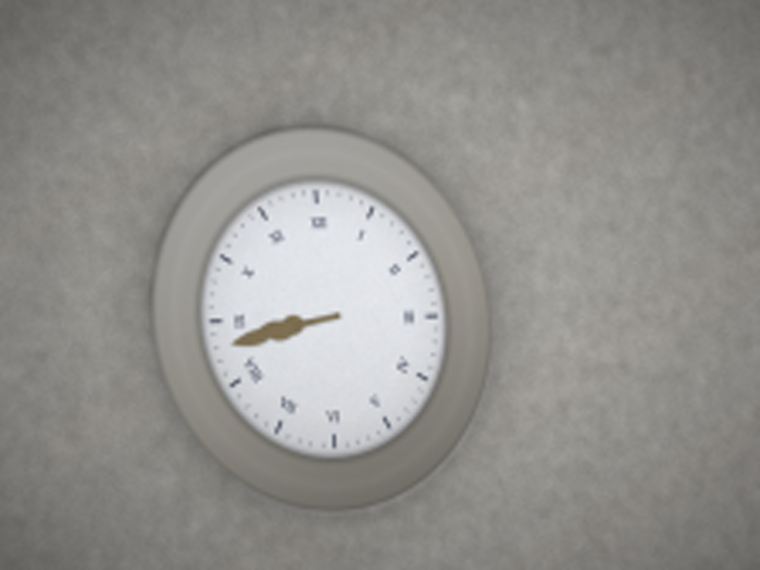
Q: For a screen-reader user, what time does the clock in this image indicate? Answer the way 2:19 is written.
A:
8:43
